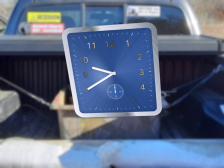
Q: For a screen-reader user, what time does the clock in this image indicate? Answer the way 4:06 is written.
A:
9:40
